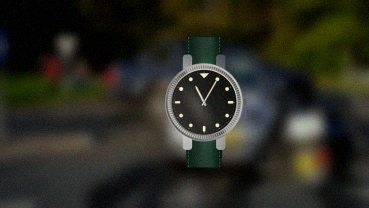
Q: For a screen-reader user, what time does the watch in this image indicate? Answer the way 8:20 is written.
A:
11:05
